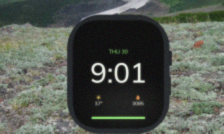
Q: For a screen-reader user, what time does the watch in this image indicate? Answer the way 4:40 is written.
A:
9:01
